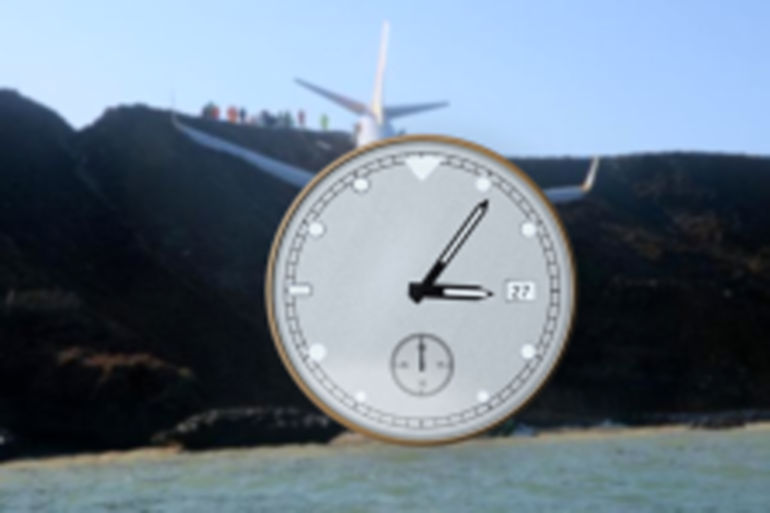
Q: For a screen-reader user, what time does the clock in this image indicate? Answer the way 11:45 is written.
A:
3:06
